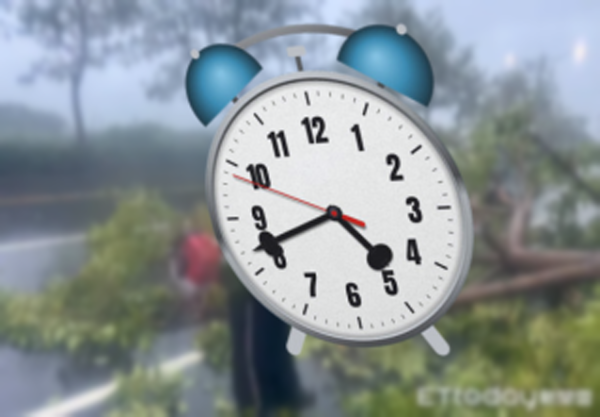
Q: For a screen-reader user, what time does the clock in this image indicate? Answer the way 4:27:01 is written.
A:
4:41:49
